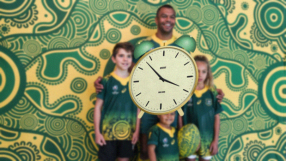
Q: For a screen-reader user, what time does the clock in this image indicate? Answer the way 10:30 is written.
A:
3:53
